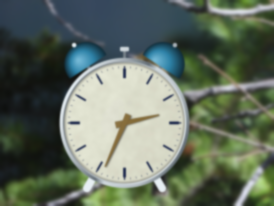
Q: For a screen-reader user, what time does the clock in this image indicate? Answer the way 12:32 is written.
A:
2:34
